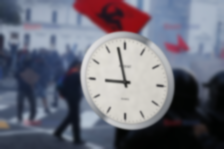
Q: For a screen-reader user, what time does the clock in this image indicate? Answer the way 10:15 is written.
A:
8:58
